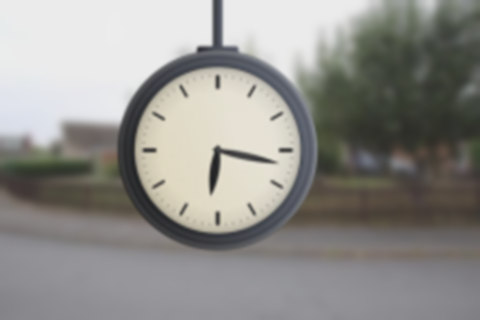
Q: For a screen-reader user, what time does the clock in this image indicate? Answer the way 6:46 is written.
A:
6:17
